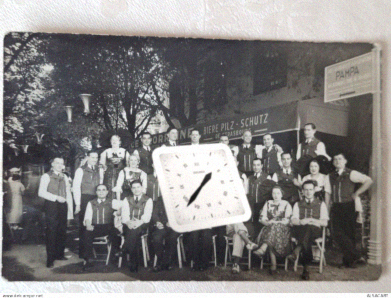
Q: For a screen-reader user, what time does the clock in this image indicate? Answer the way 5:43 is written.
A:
1:38
